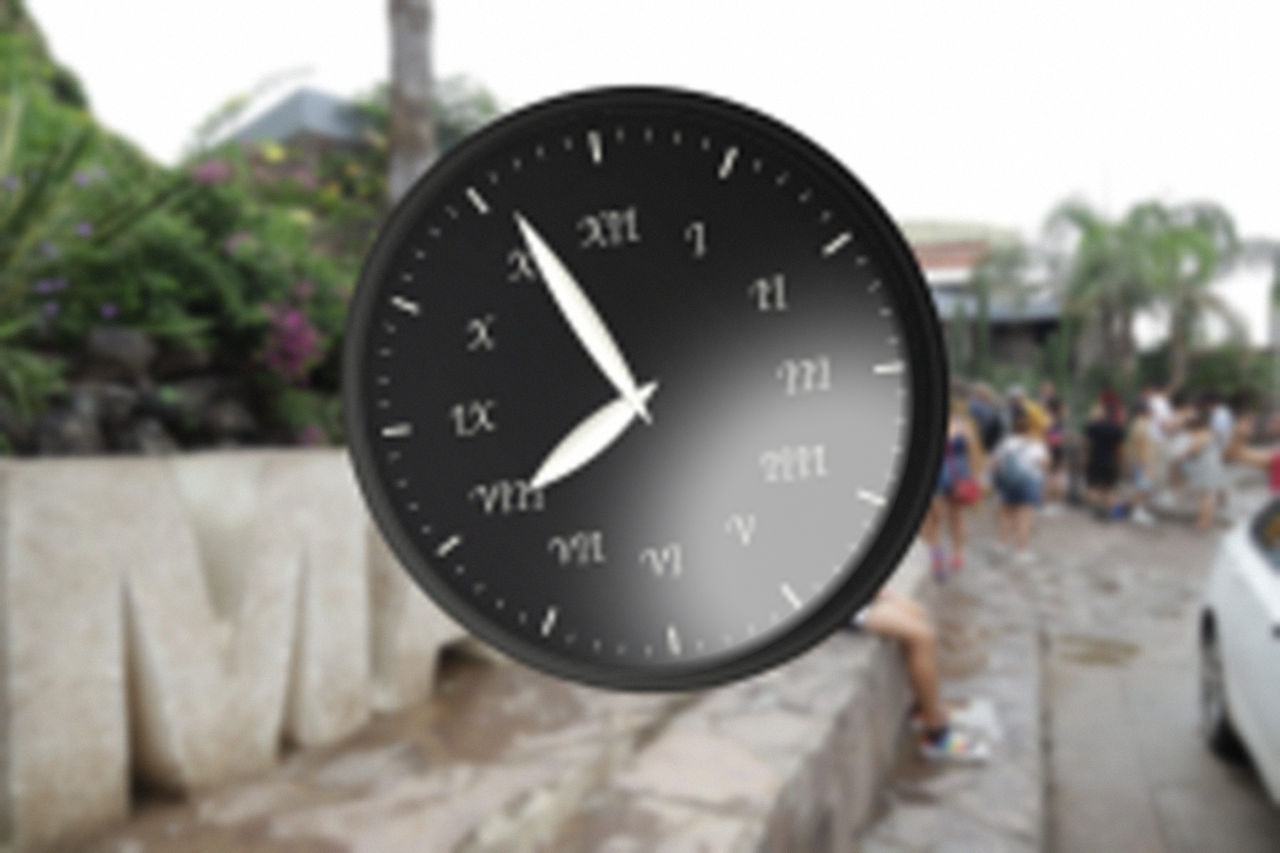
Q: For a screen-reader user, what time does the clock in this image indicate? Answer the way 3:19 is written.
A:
7:56
